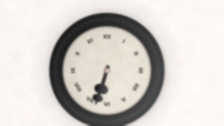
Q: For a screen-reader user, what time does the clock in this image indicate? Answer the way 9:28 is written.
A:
6:33
